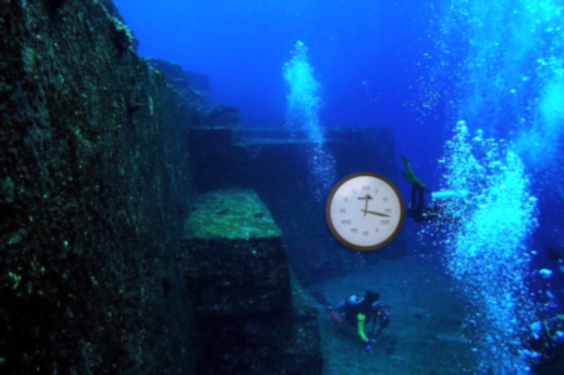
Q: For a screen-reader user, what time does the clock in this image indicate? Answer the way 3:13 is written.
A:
12:17
